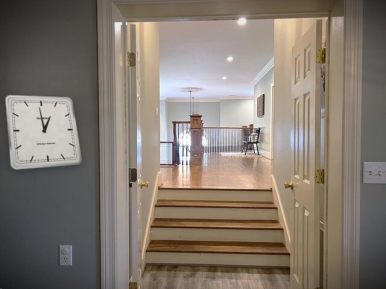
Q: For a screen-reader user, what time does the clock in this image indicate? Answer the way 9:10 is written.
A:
12:59
